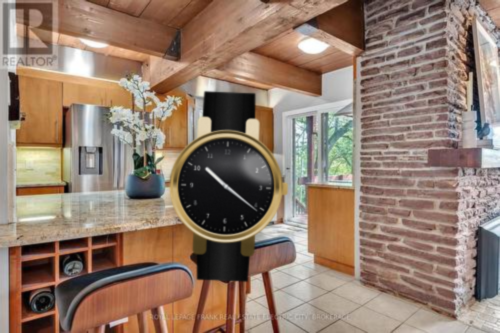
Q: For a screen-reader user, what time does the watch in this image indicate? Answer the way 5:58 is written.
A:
10:21
